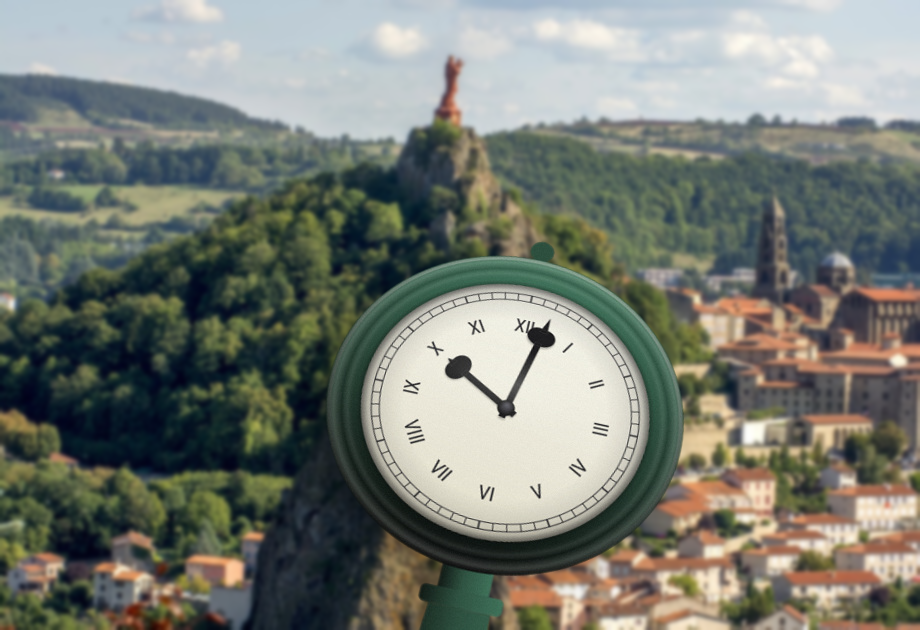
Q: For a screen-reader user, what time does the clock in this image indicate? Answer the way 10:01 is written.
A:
10:02
